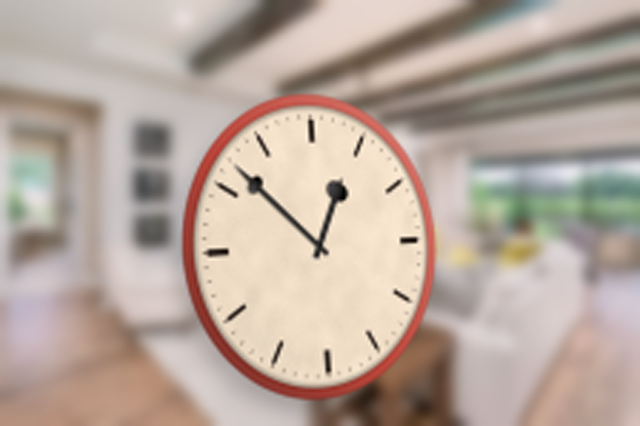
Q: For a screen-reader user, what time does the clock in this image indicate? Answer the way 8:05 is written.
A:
12:52
